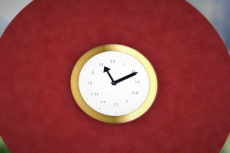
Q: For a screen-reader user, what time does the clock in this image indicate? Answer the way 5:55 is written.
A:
11:11
